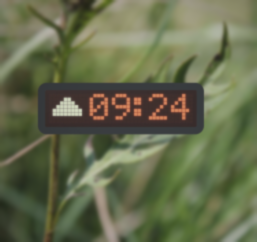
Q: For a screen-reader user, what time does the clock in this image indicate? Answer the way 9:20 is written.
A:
9:24
